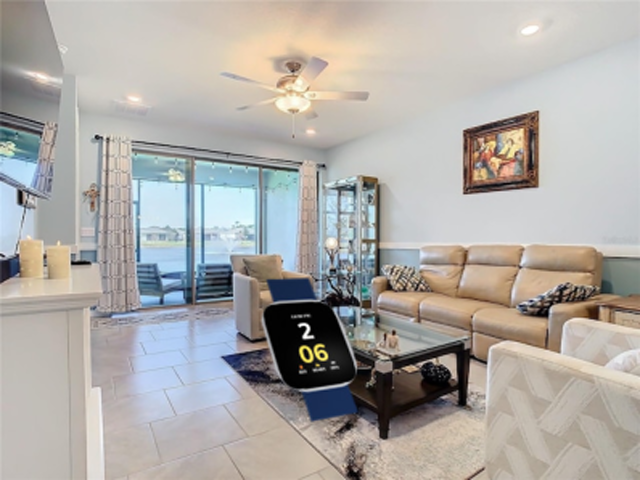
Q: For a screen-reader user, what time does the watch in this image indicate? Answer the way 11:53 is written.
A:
2:06
